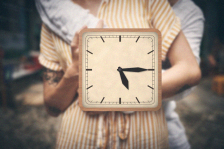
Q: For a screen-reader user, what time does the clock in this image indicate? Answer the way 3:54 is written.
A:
5:15
